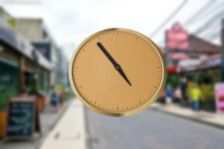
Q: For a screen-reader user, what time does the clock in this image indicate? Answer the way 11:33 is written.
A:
4:54
